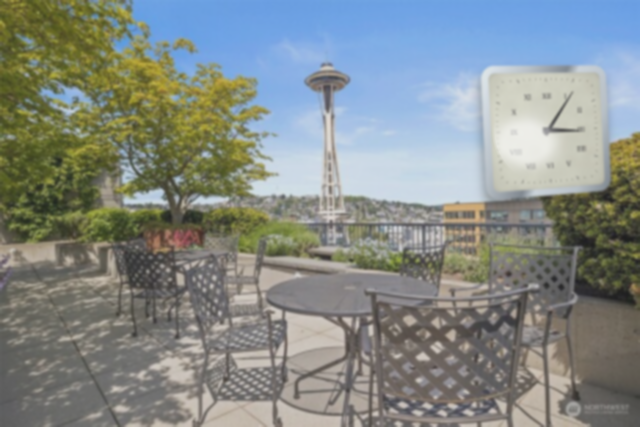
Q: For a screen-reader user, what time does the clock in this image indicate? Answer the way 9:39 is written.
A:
3:06
